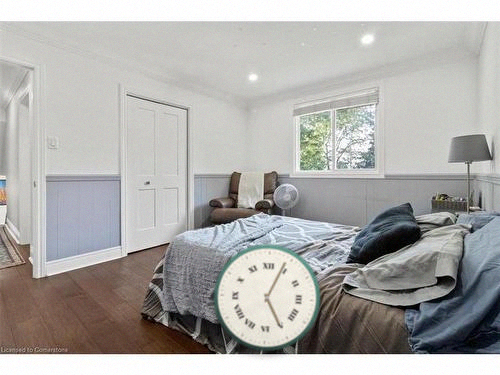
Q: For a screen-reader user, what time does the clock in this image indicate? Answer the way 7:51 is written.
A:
5:04
